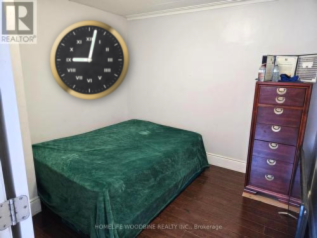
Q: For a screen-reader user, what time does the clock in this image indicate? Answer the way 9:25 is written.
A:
9:02
